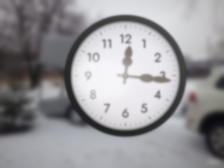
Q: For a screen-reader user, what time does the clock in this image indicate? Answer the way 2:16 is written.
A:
12:16
